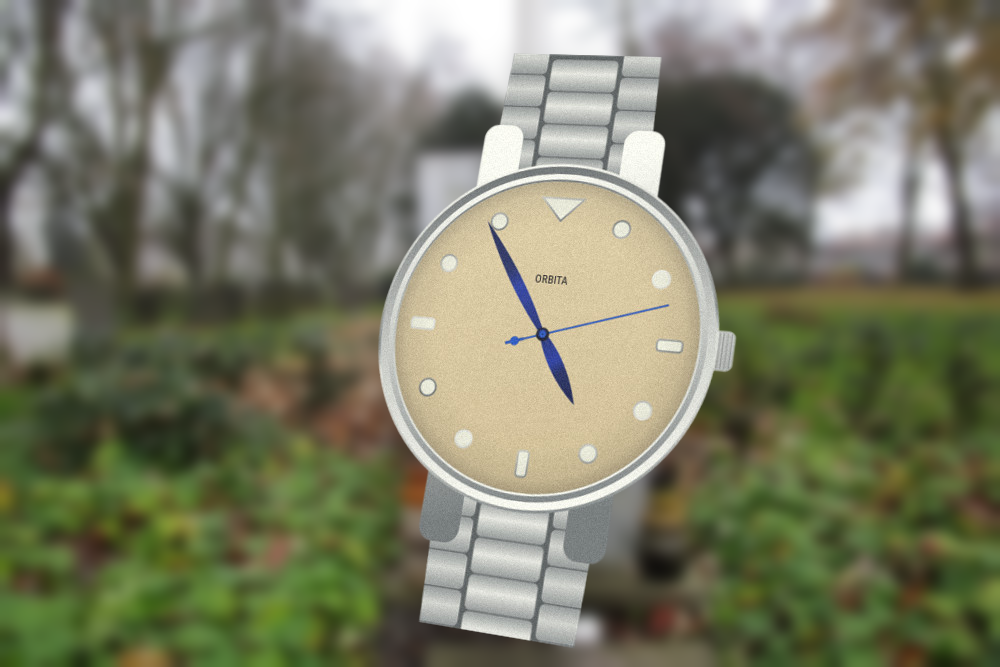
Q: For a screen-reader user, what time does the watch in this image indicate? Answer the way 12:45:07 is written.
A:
4:54:12
